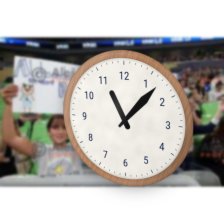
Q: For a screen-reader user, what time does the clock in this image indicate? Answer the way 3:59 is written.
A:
11:07
